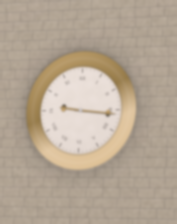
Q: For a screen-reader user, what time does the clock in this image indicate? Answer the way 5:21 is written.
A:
9:16
